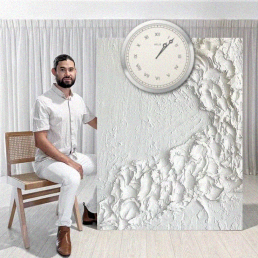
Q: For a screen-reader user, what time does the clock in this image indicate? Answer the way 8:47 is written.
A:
1:07
